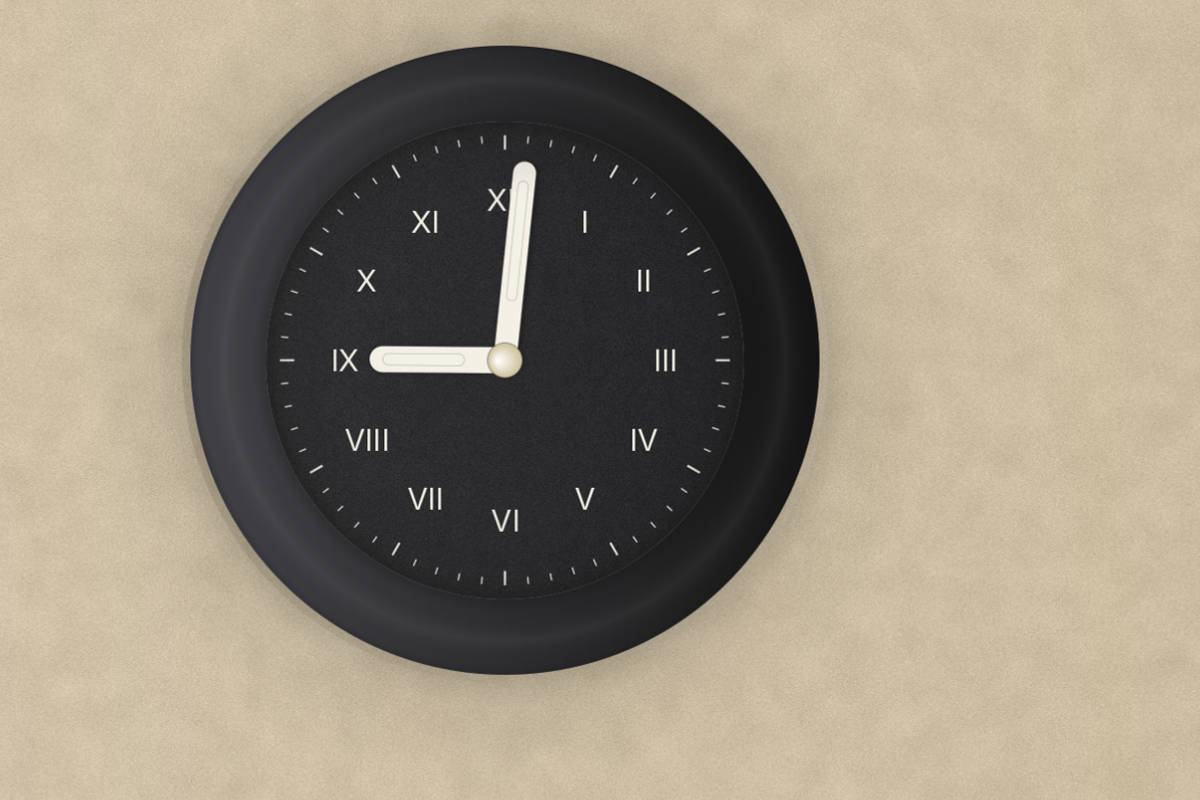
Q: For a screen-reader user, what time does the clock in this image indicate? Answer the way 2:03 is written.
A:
9:01
